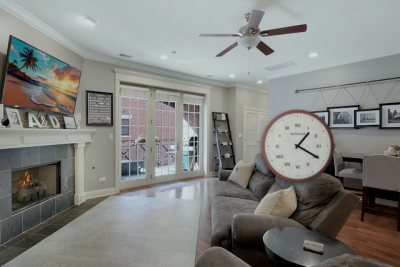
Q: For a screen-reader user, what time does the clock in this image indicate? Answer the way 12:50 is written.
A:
1:20
